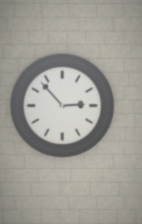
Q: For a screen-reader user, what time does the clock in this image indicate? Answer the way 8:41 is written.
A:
2:53
